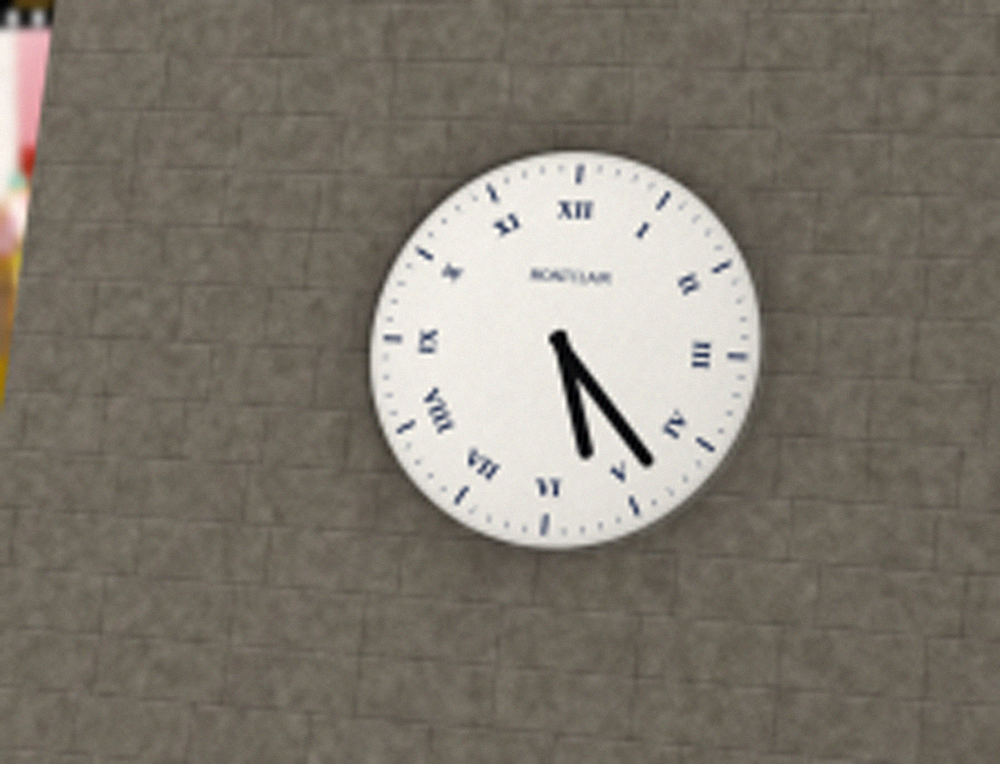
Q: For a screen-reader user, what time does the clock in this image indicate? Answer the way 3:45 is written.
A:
5:23
